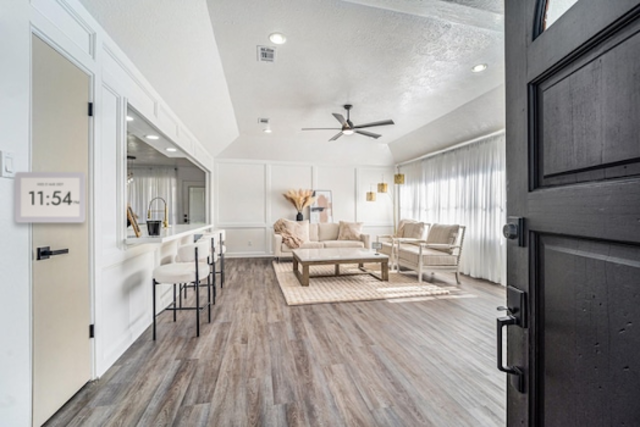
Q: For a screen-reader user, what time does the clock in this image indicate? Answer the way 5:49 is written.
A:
11:54
